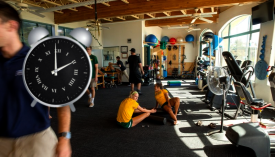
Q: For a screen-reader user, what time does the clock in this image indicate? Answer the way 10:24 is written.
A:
1:59
